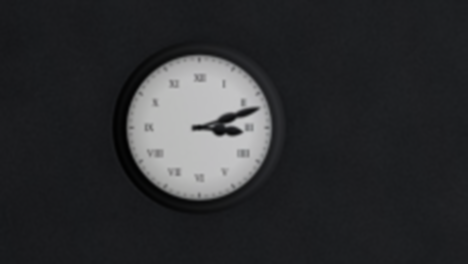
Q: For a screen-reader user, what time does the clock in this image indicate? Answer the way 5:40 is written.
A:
3:12
